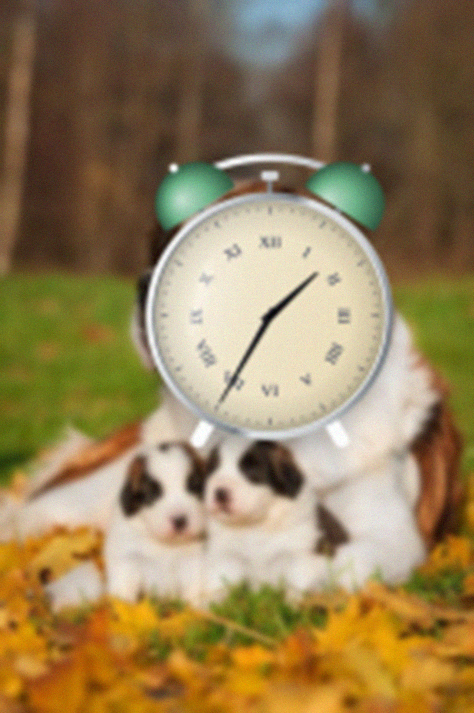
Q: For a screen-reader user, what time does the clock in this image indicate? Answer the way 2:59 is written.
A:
1:35
